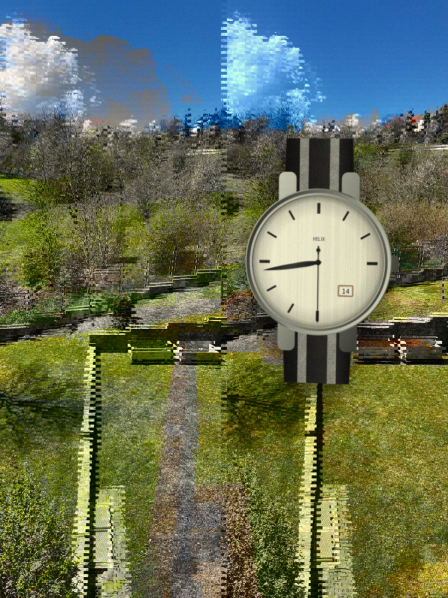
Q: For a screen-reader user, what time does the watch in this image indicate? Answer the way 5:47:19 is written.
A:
8:43:30
